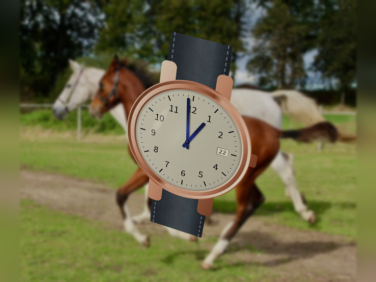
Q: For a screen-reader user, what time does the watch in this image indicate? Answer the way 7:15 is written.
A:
12:59
